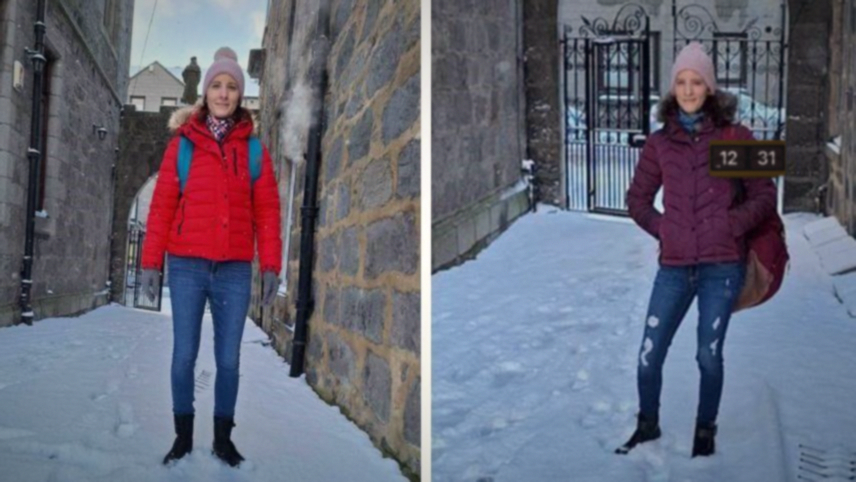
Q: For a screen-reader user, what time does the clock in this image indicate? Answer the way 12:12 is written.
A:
12:31
